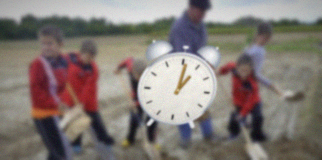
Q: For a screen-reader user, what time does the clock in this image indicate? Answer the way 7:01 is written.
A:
1:01
